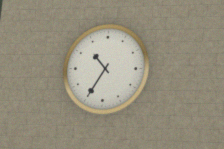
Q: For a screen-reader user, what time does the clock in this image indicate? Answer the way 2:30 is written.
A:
10:35
